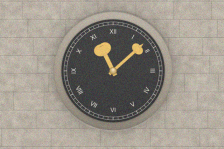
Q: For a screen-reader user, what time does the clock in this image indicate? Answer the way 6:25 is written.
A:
11:08
